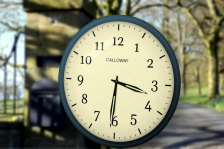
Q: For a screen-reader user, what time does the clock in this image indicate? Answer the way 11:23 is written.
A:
3:31
